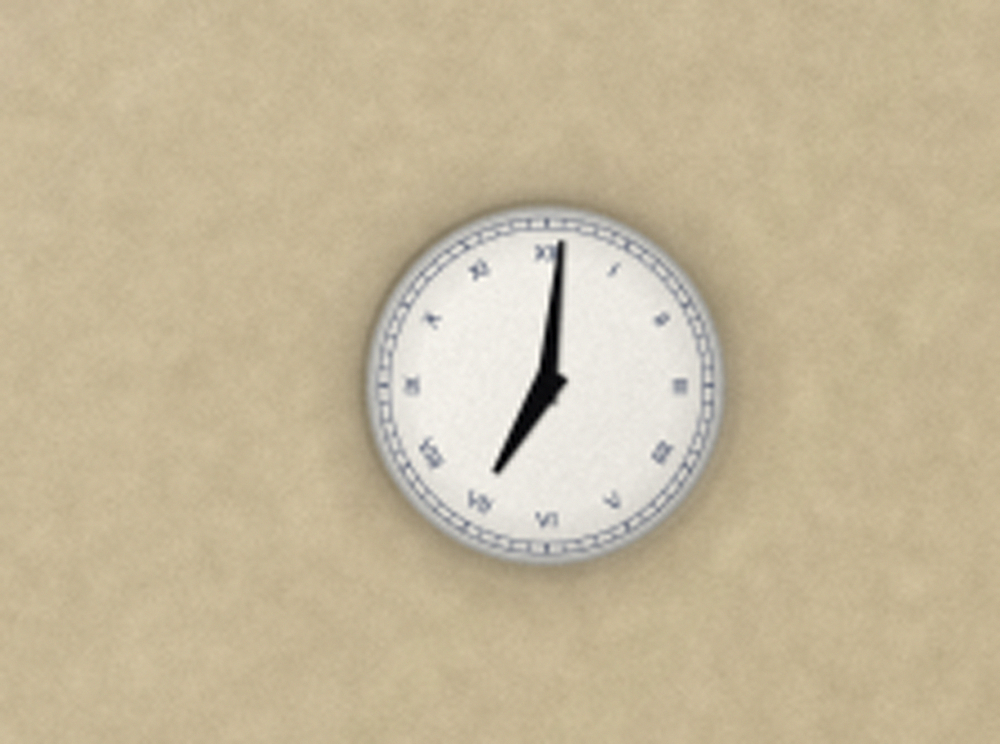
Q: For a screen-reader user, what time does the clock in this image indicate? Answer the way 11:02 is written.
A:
7:01
